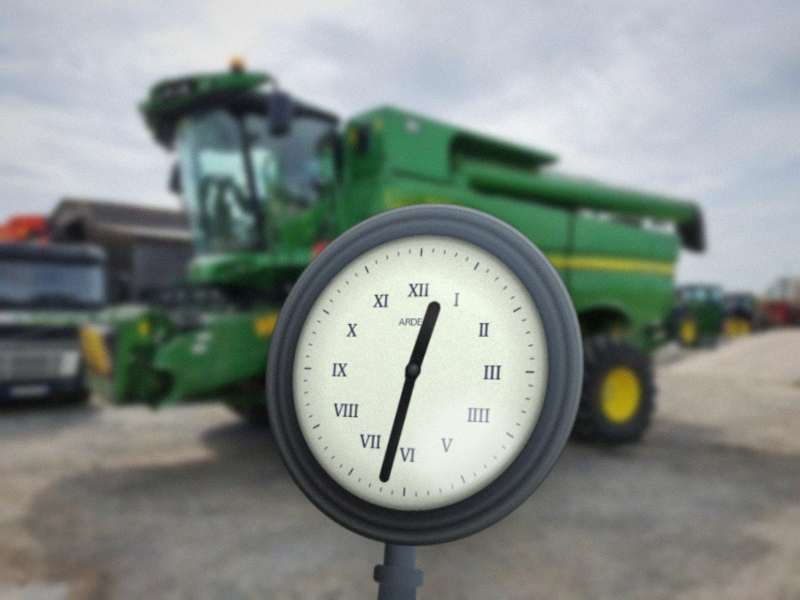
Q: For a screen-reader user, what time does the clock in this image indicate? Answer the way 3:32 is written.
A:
12:32
